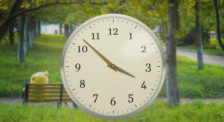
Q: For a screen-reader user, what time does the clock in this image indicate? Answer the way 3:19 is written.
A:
3:52
